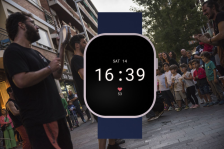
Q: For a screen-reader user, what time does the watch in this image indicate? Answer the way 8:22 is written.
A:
16:39
